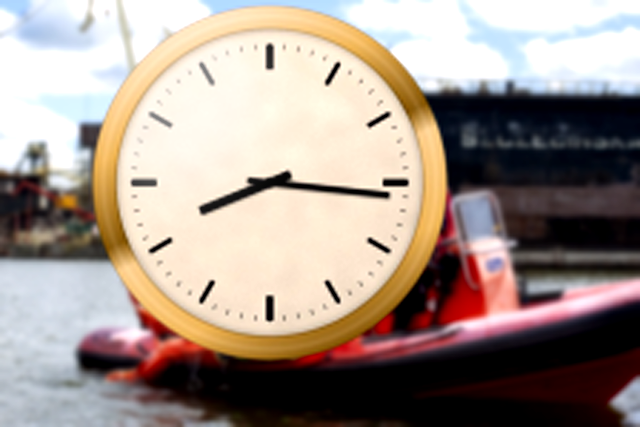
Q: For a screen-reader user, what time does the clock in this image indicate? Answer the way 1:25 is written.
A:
8:16
